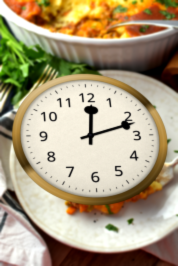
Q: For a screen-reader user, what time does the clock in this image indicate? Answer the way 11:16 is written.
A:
12:12
